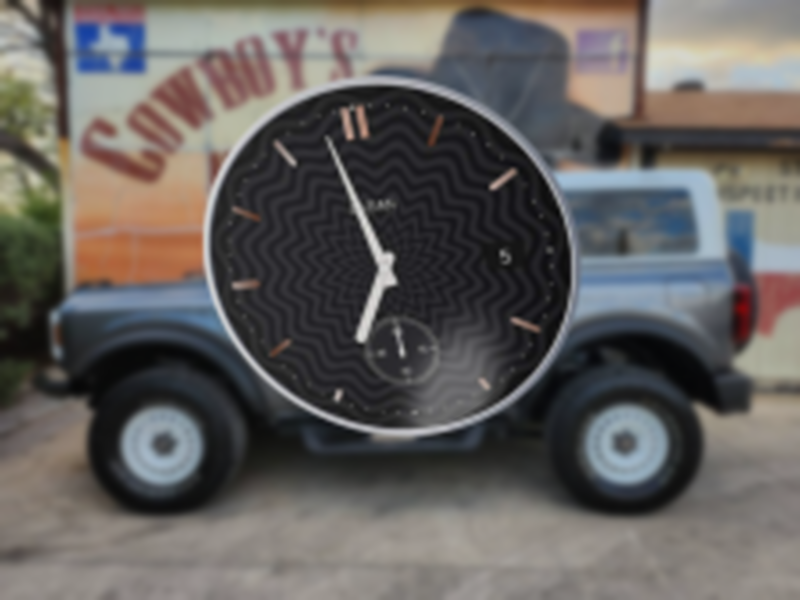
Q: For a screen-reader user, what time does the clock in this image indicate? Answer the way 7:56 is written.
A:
6:58
